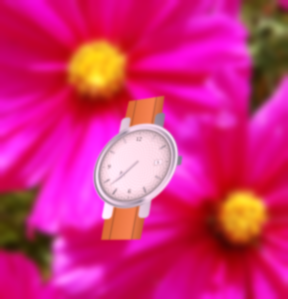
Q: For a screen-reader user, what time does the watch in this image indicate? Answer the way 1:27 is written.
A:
7:38
